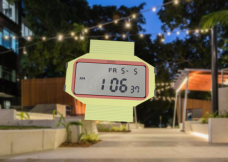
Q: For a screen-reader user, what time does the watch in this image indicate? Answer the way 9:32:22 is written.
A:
1:06:37
